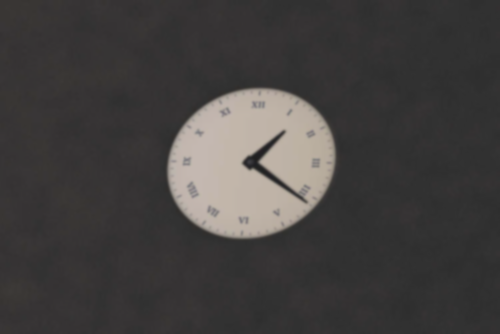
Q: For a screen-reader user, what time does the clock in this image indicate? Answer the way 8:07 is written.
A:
1:21
